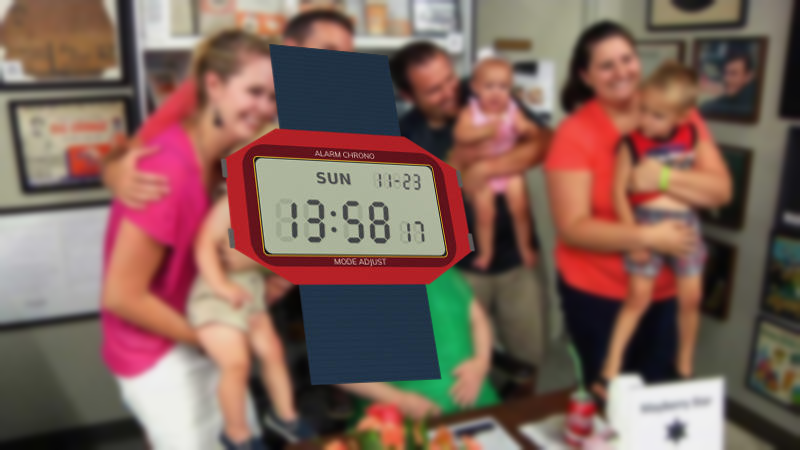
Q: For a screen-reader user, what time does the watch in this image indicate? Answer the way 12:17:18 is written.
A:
13:58:17
